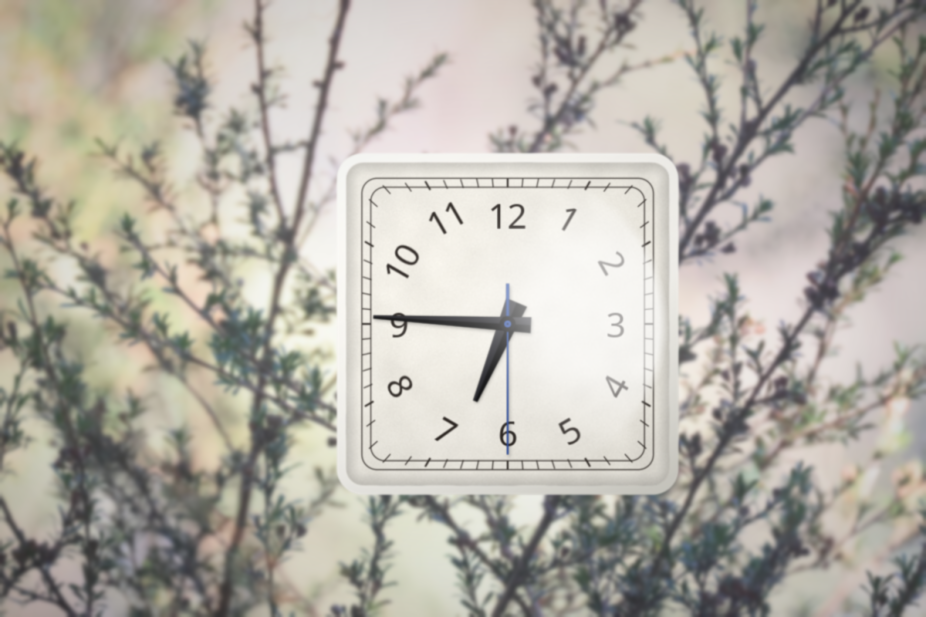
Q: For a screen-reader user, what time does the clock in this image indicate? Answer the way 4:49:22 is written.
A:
6:45:30
